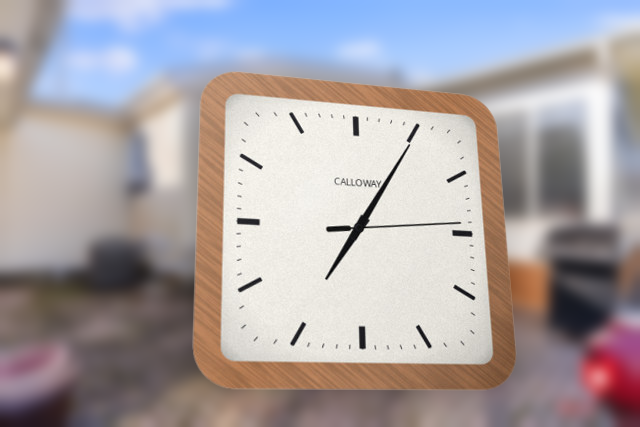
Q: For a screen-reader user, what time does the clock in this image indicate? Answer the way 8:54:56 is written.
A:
7:05:14
